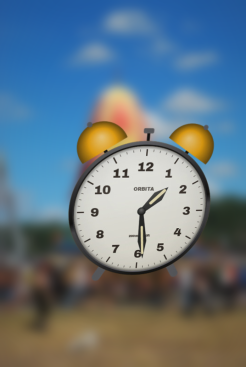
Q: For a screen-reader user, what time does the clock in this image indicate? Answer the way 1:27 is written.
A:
1:29
